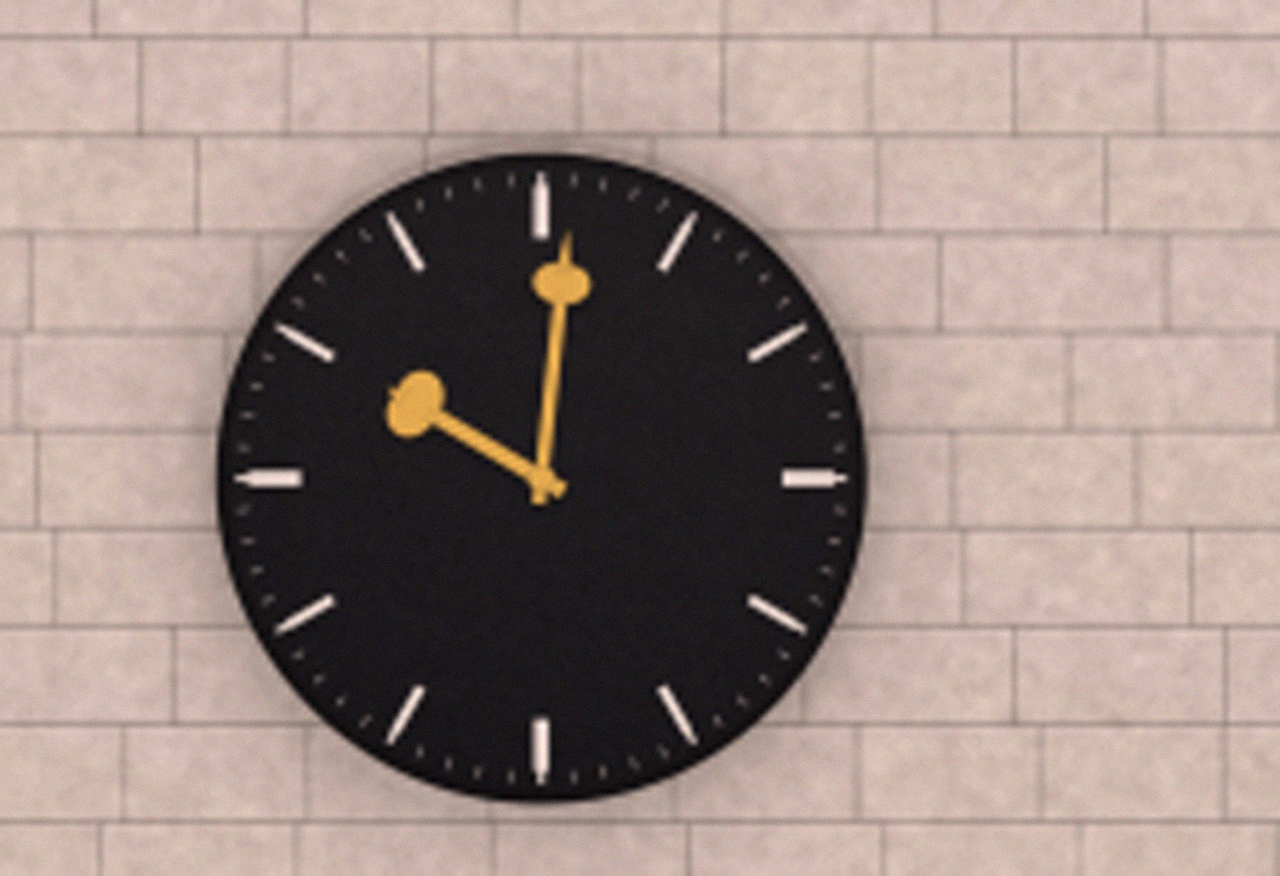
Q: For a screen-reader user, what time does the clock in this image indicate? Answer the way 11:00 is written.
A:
10:01
